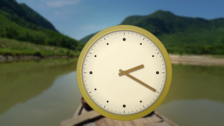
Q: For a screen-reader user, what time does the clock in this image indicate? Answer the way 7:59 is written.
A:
2:20
